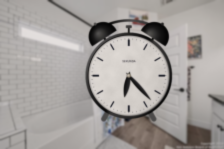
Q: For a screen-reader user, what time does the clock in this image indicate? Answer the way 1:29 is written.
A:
6:23
